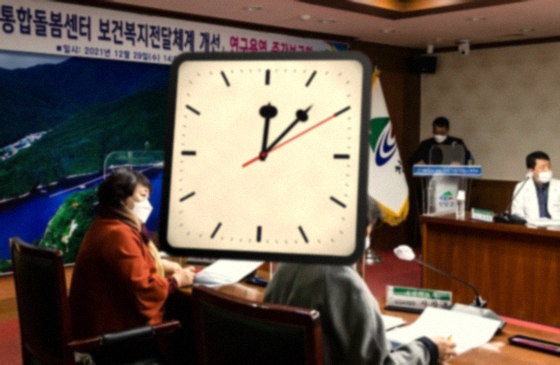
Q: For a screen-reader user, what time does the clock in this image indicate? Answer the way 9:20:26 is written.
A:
12:07:10
